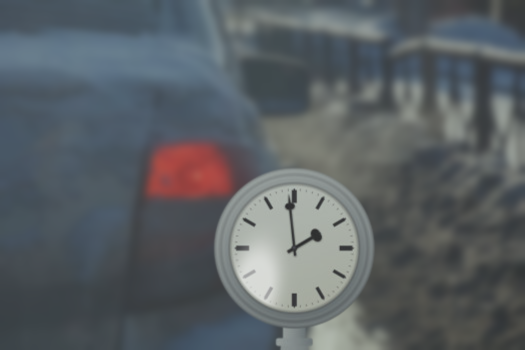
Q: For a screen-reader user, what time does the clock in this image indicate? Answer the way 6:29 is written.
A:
1:59
